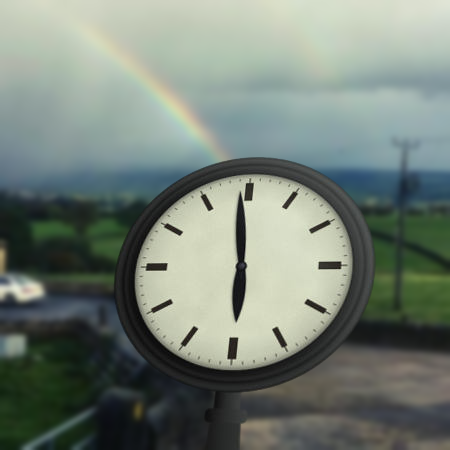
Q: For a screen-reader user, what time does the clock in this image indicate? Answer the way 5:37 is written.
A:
5:59
